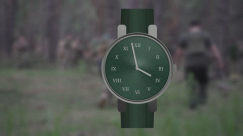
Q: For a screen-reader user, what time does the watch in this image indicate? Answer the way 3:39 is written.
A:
3:58
